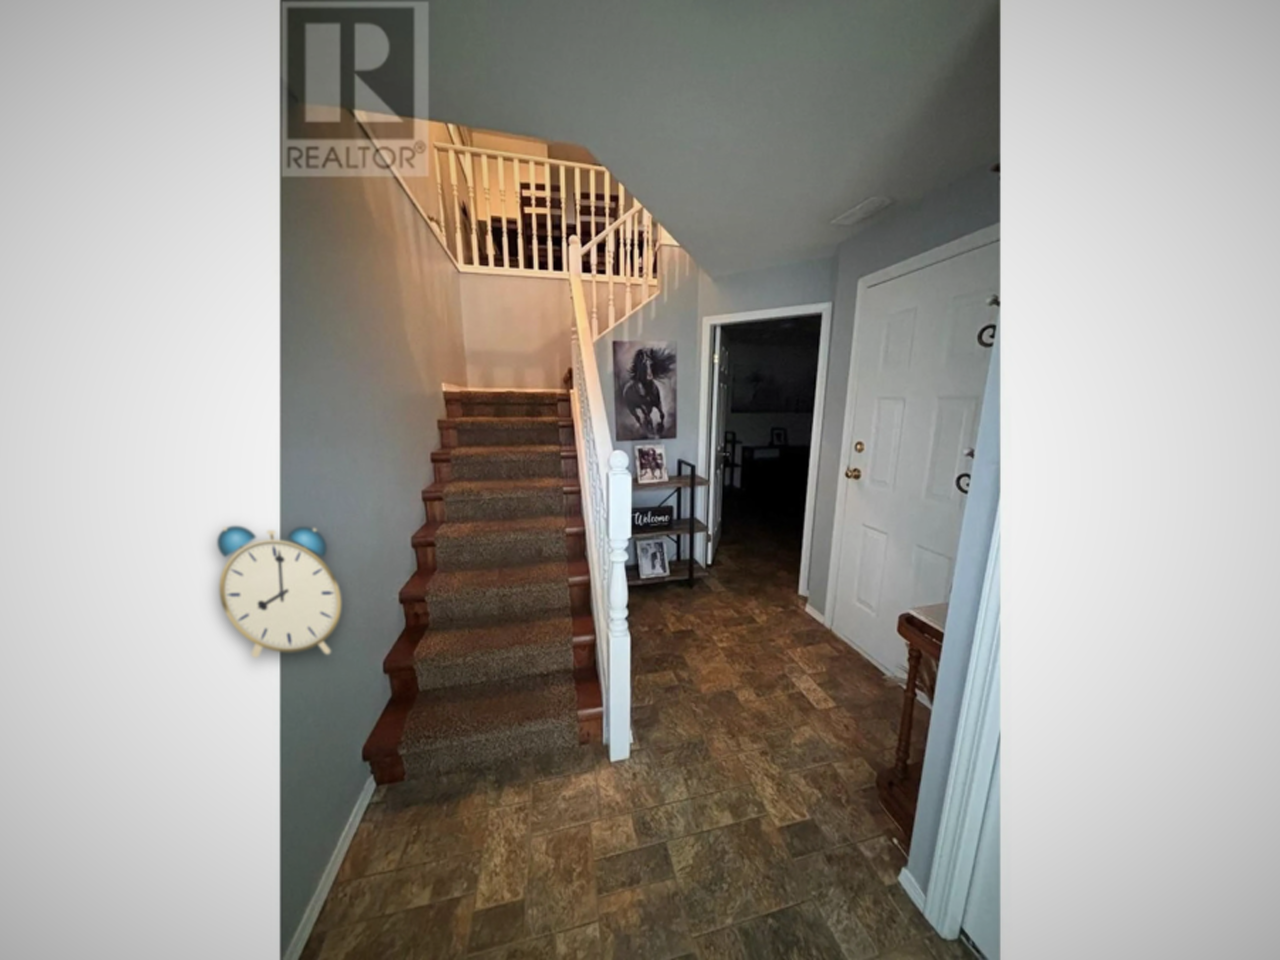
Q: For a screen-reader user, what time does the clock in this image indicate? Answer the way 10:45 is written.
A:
8:01
